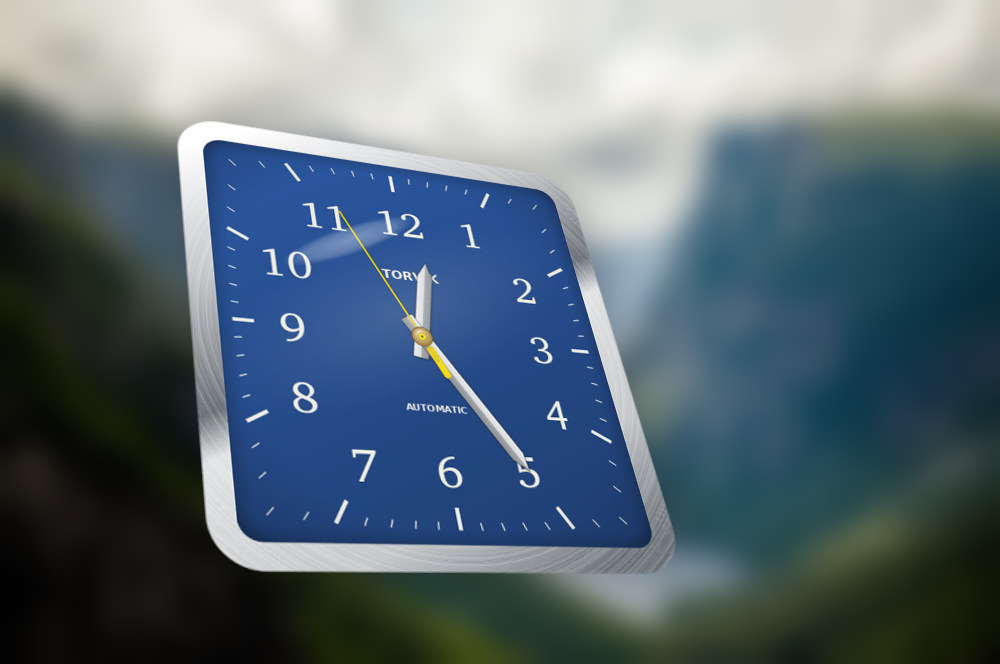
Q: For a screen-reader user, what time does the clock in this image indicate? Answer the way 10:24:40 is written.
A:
12:24:56
